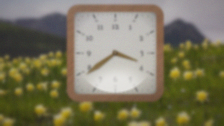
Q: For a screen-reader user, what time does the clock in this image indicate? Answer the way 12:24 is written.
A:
3:39
